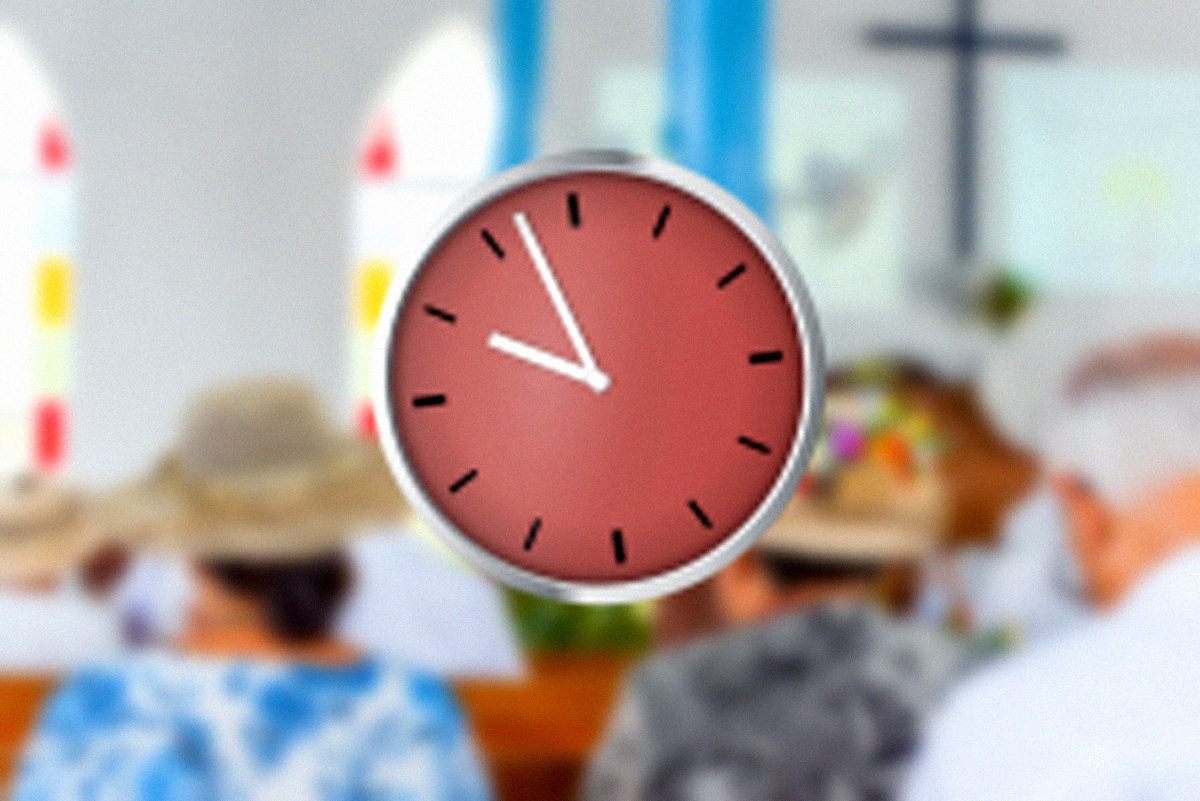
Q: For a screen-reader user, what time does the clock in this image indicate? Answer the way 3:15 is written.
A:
9:57
